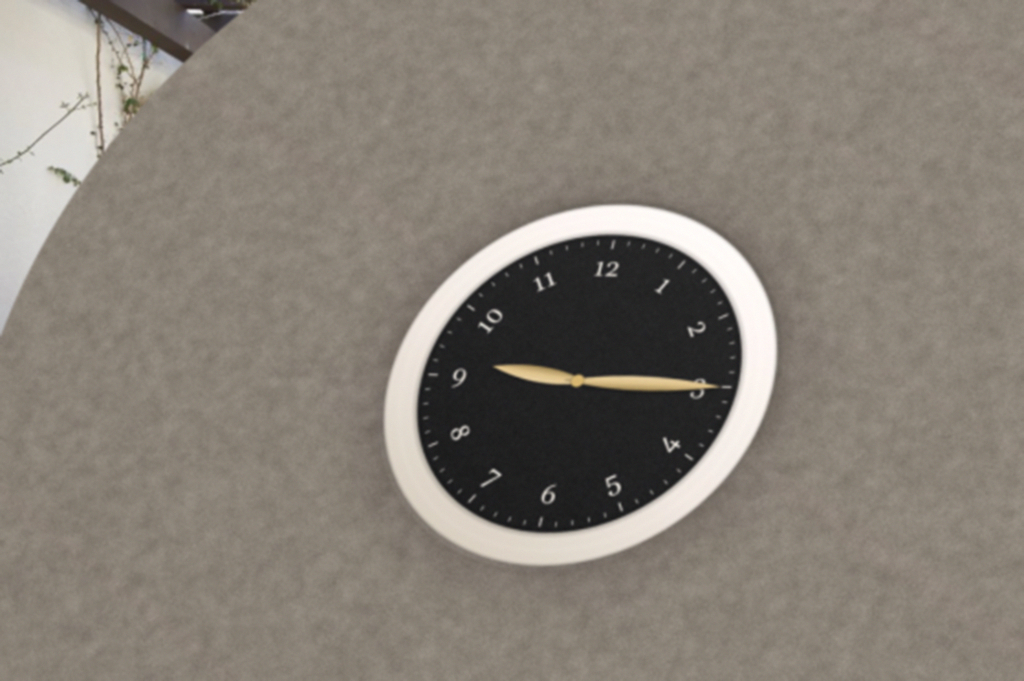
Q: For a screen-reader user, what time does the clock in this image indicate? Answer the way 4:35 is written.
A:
9:15
